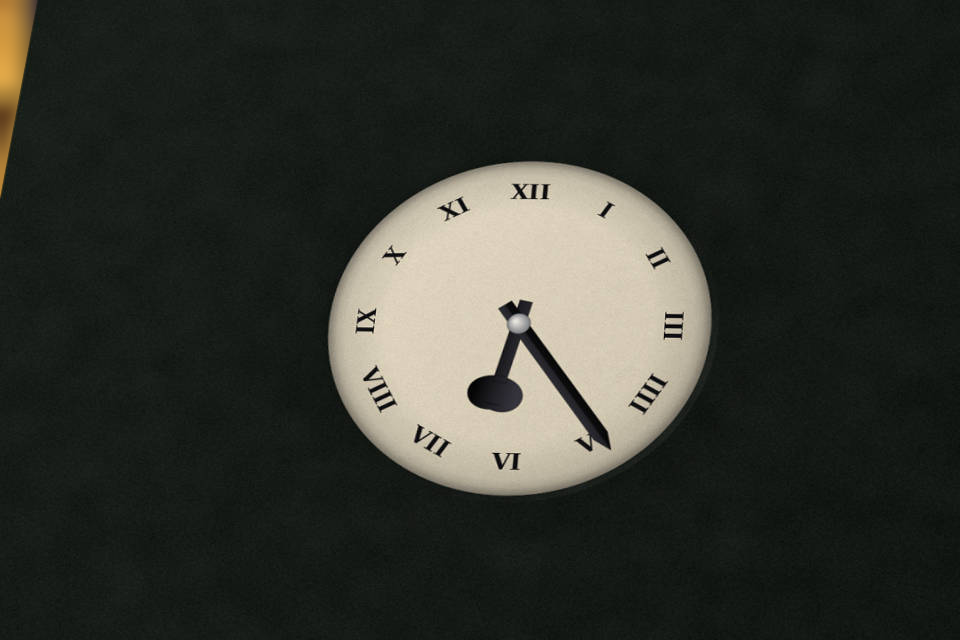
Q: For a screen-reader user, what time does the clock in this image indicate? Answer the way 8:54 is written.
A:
6:24
